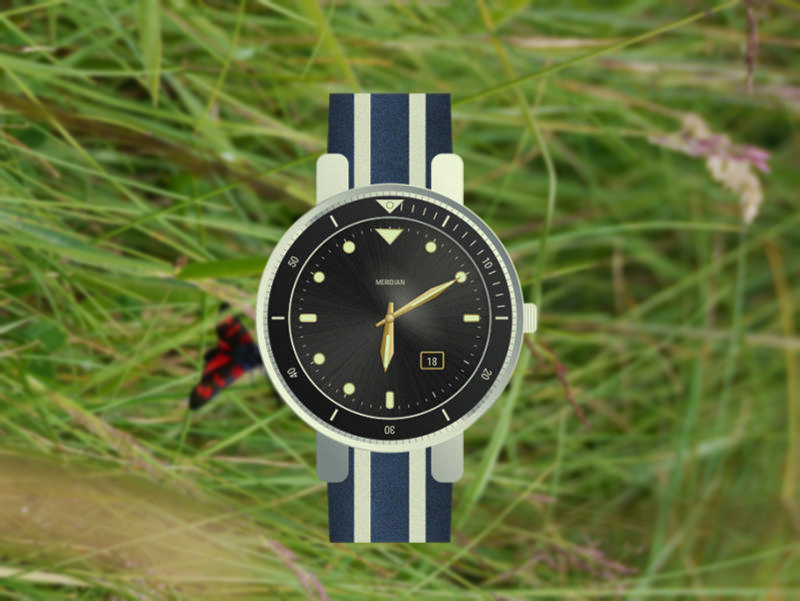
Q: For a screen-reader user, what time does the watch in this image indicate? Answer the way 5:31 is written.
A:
6:10
